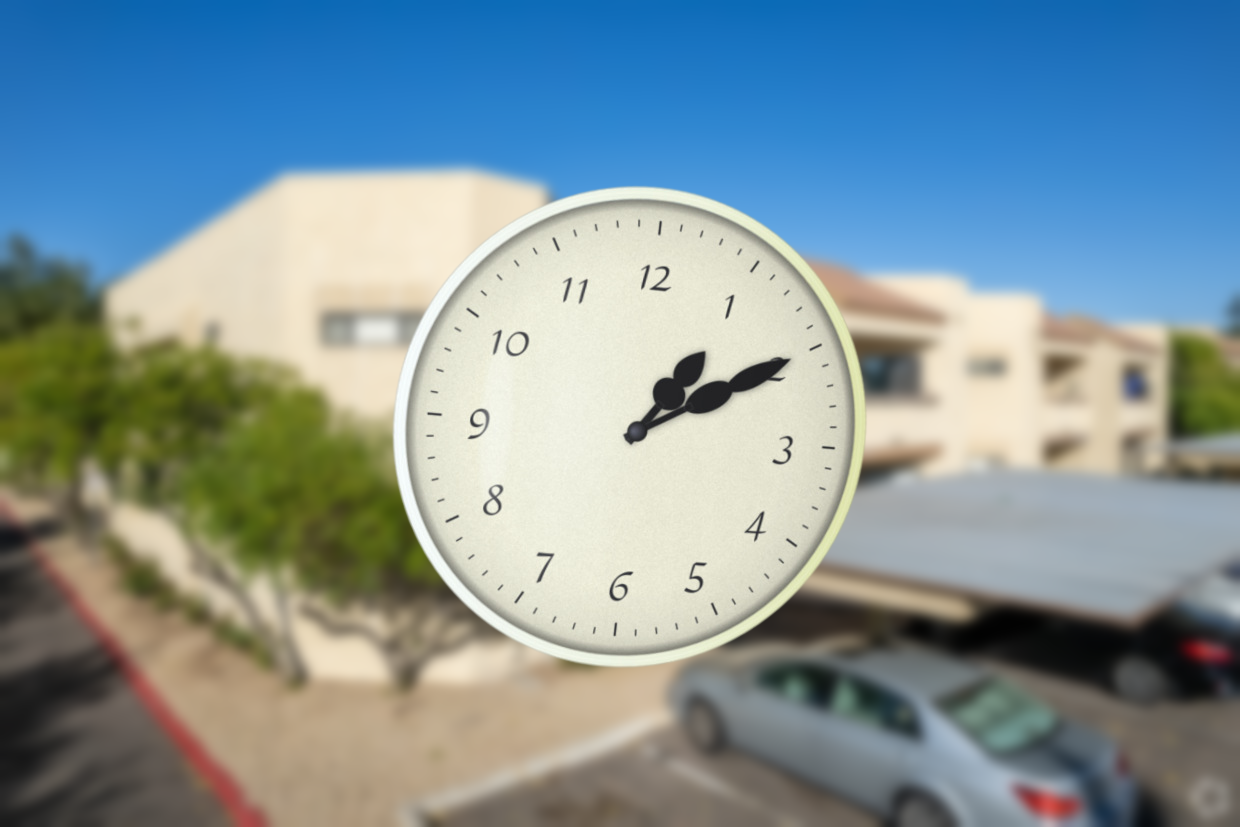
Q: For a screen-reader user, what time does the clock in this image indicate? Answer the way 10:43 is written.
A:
1:10
